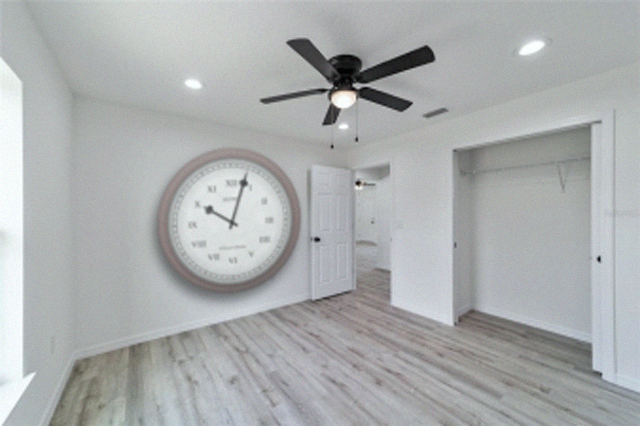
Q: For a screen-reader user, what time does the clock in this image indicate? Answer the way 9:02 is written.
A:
10:03
